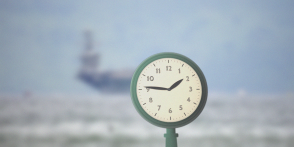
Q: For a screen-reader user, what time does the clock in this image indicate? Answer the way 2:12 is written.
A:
1:46
